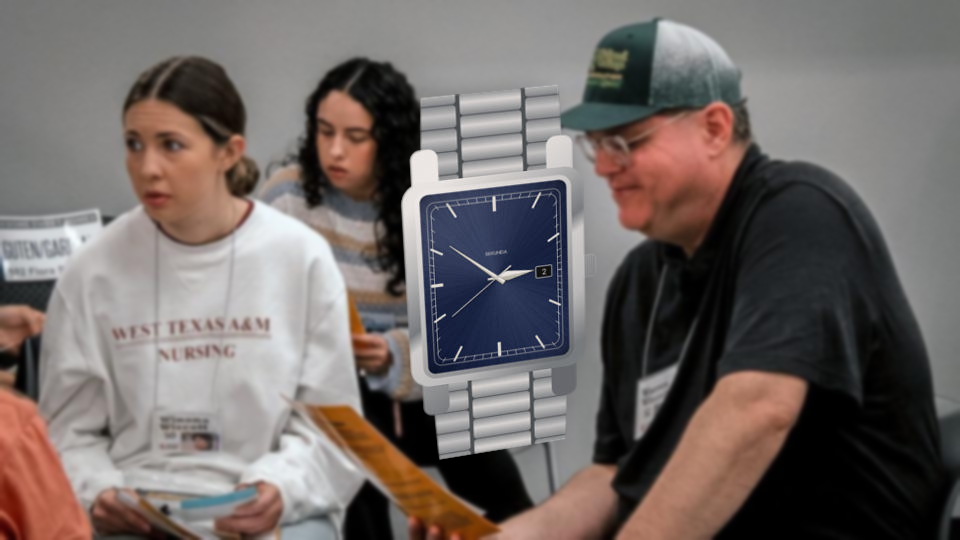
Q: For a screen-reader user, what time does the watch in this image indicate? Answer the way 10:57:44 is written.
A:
2:51:39
